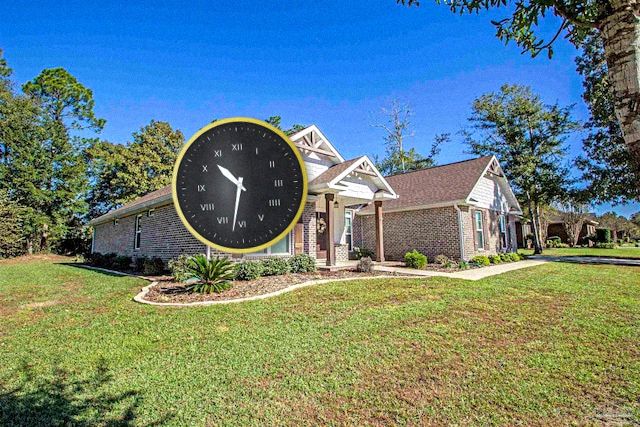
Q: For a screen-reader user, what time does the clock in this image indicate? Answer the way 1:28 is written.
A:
10:32
